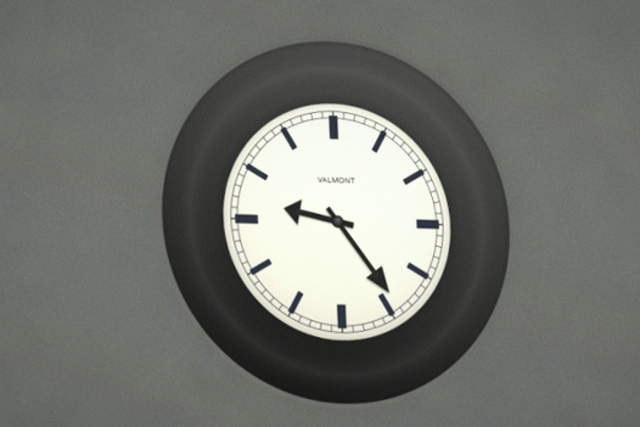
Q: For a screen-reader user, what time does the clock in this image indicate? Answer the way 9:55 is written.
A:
9:24
